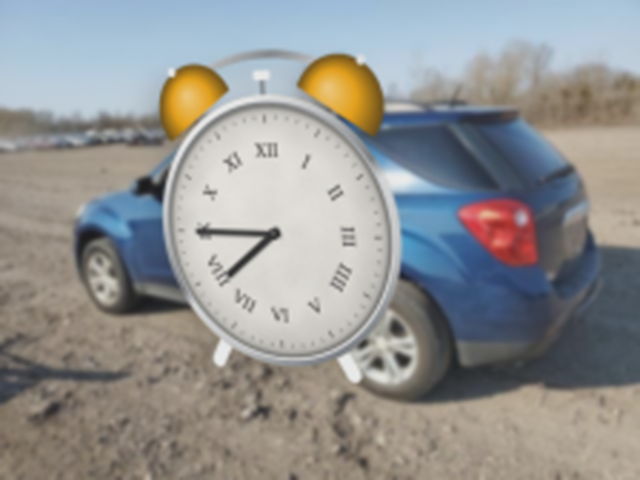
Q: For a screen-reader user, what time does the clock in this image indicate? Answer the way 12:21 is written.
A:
7:45
